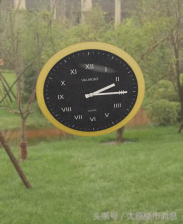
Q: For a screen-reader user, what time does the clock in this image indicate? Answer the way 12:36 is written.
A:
2:15
